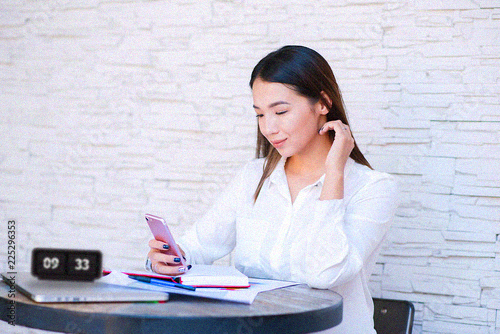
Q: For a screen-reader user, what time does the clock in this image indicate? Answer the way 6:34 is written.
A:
9:33
